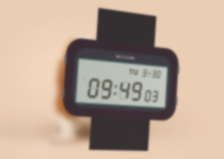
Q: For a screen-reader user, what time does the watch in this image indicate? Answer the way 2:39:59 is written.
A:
9:49:03
